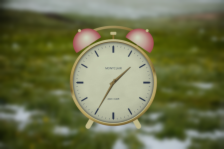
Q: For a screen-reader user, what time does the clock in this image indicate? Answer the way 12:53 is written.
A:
1:35
